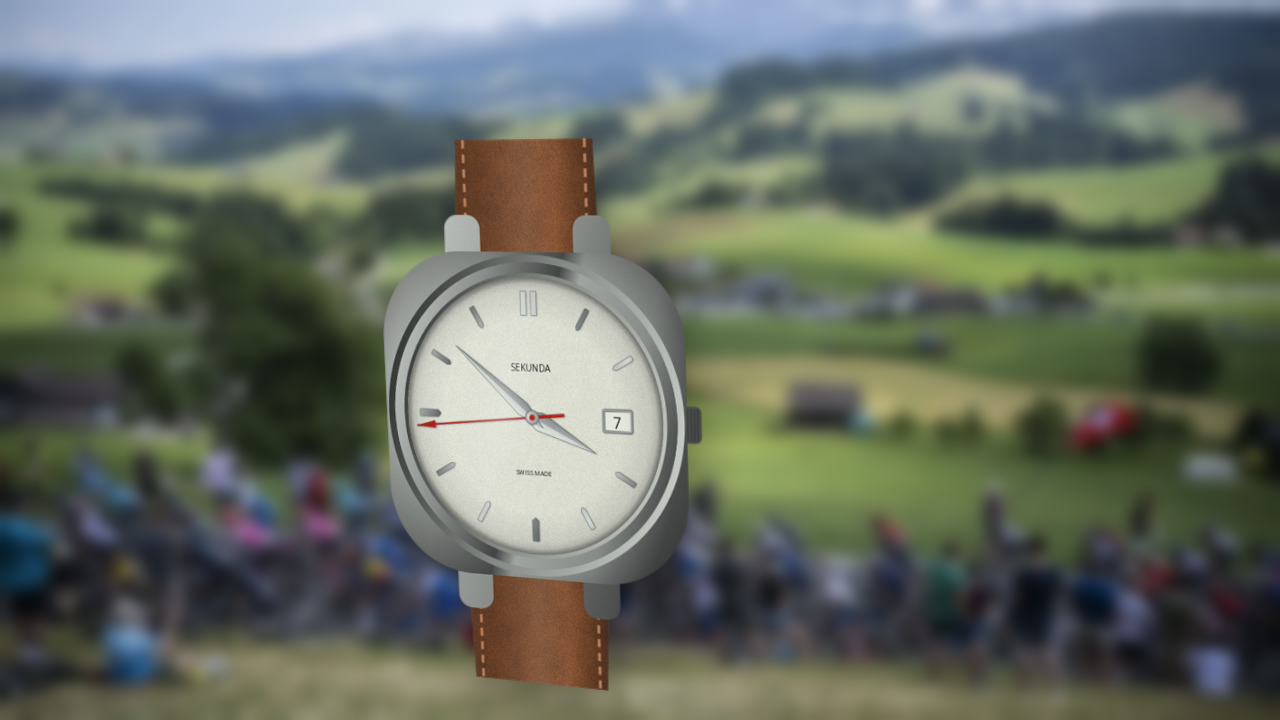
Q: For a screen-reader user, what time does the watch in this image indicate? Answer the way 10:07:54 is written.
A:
3:51:44
